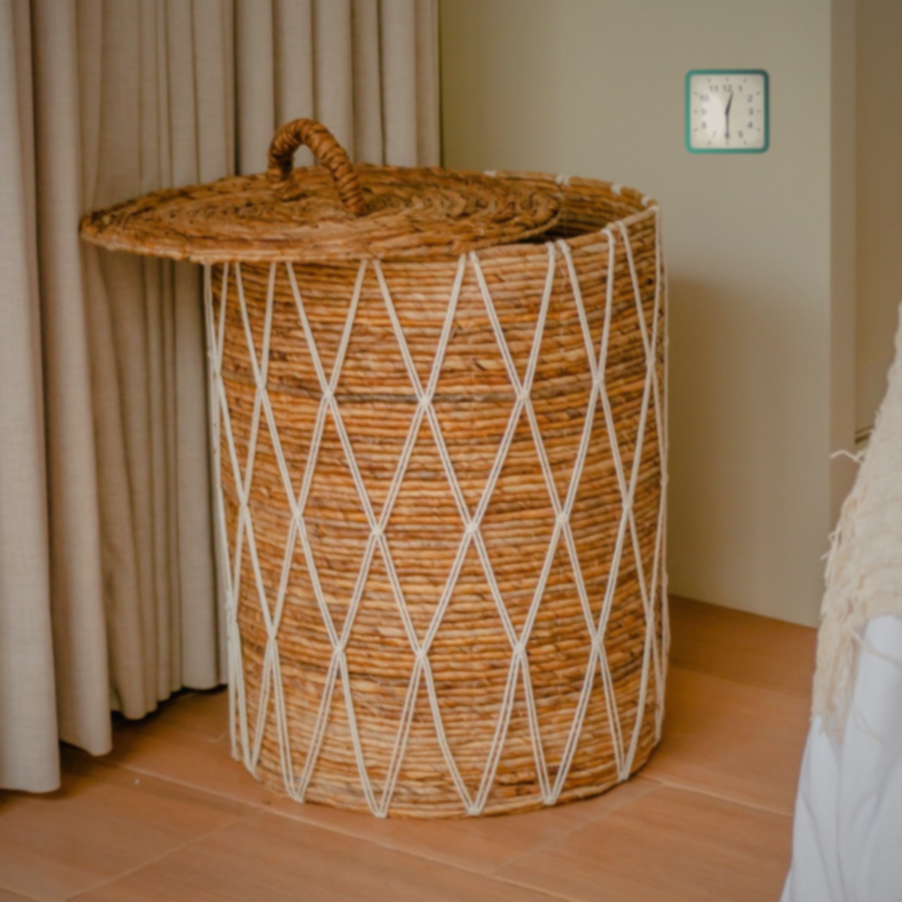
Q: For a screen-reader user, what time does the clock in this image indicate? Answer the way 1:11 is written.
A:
12:30
